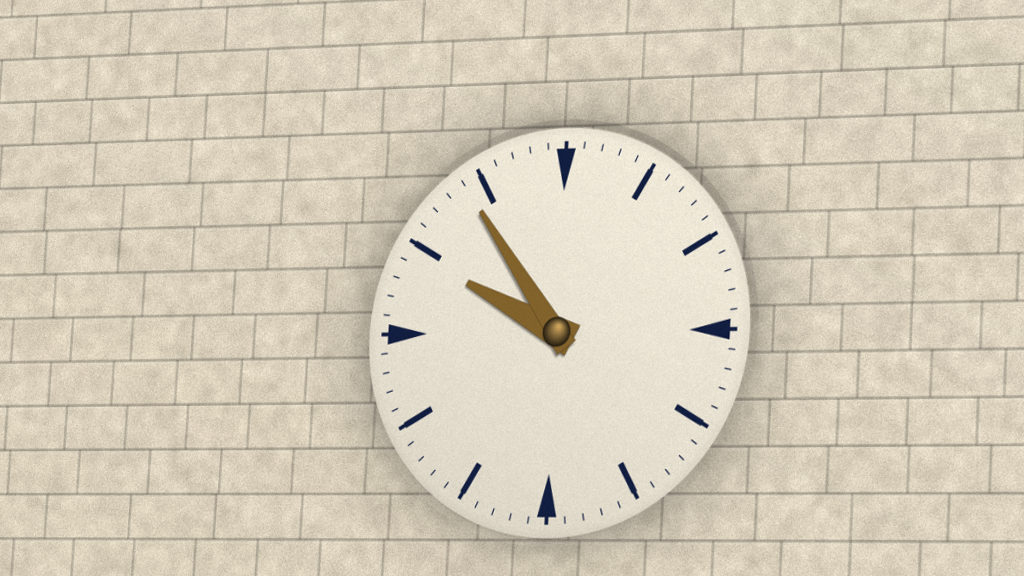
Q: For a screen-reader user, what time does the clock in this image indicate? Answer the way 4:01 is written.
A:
9:54
